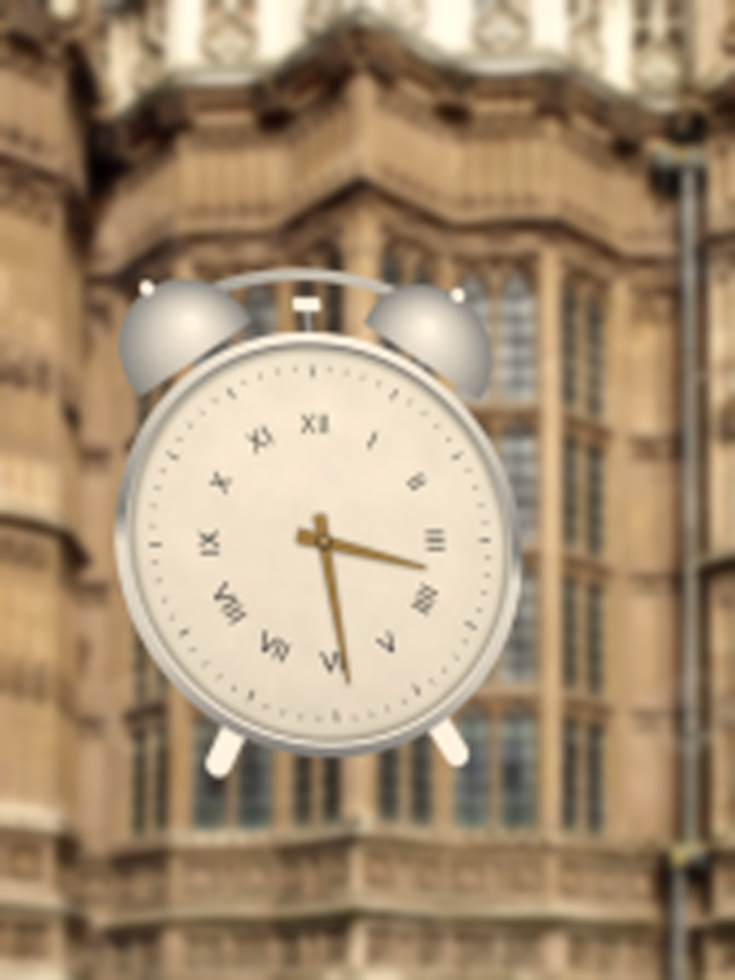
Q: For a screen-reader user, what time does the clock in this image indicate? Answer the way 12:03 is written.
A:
3:29
